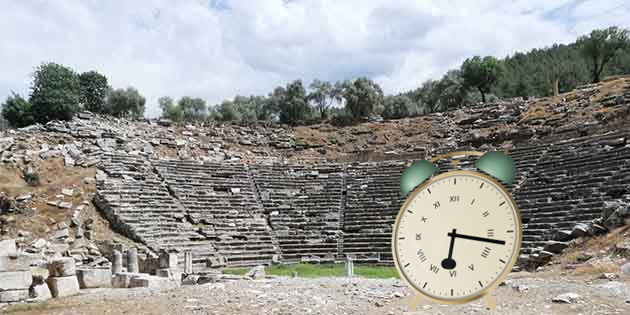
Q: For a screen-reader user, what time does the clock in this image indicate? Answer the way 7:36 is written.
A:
6:17
